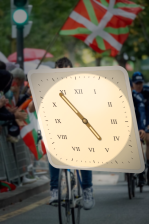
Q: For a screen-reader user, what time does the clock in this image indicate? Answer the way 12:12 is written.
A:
4:54
